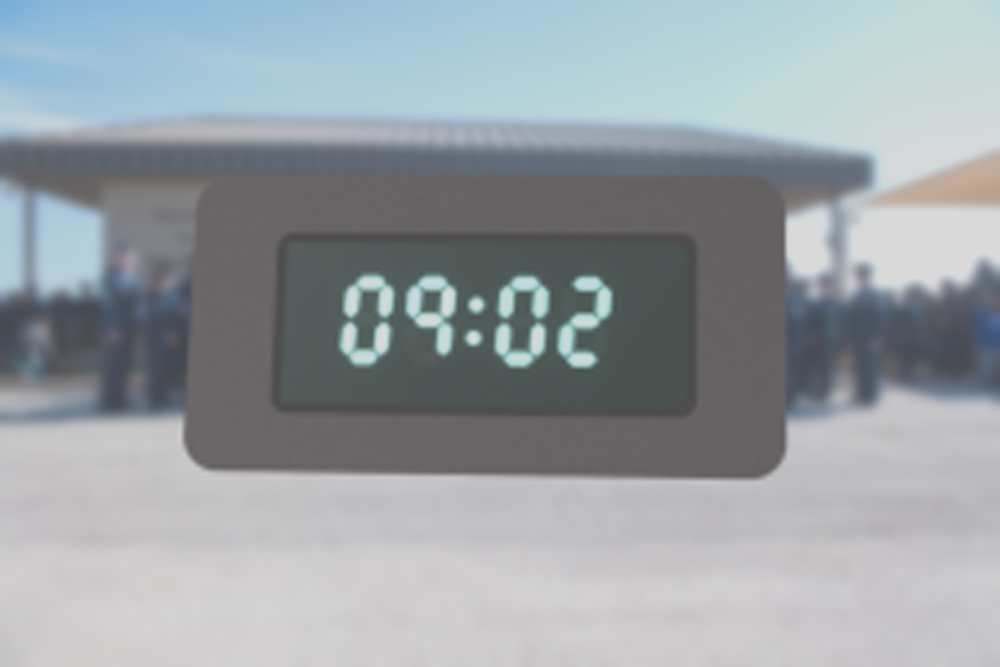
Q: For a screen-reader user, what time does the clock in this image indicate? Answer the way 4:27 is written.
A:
9:02
